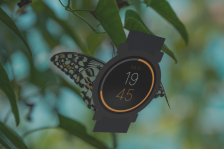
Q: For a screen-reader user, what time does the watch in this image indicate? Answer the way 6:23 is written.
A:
19:45
